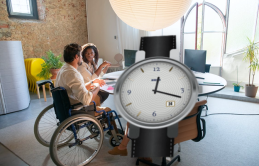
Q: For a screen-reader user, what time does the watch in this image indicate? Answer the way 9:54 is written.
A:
12:18
